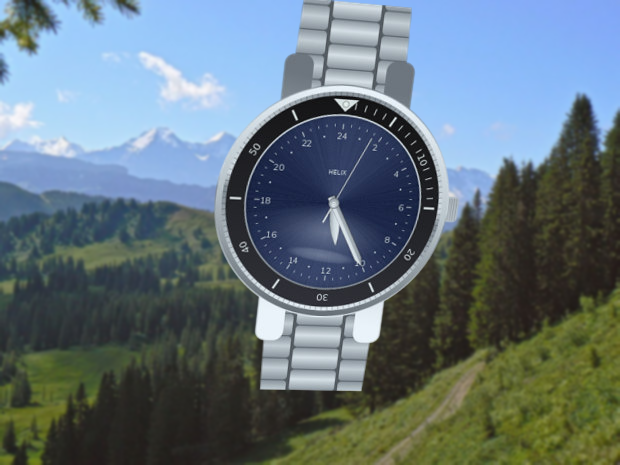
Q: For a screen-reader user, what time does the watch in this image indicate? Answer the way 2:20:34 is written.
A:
11:25:04
